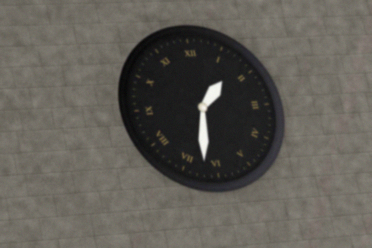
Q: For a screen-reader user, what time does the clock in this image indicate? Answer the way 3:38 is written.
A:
1:32
